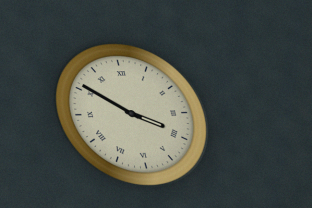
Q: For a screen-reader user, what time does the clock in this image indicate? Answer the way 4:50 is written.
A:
3:51
